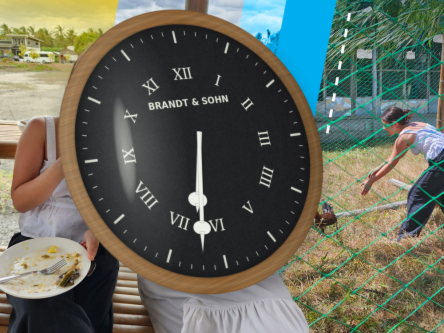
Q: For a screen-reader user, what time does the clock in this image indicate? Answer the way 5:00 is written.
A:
6:32
